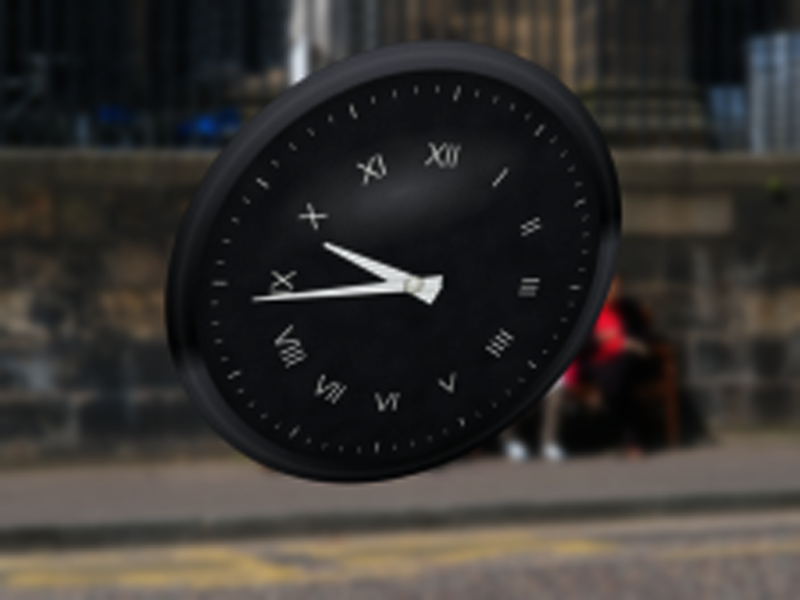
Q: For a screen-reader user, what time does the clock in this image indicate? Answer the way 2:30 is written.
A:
9:44
